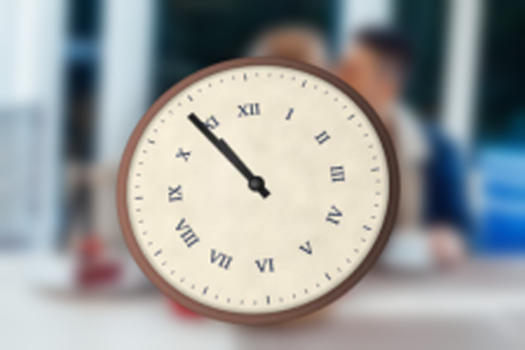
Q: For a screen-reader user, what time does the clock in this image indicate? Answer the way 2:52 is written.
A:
10:54
